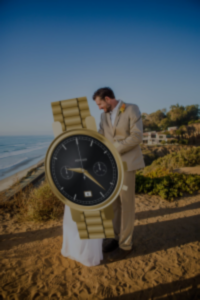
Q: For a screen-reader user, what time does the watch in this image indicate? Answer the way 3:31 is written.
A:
9:23
